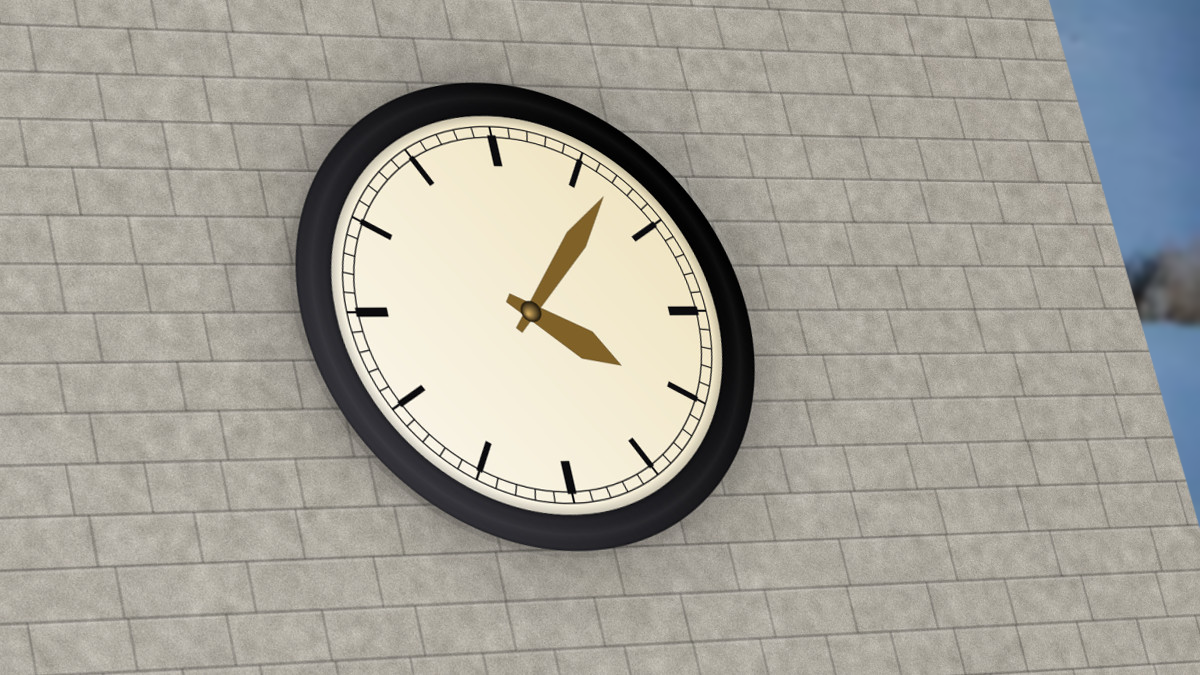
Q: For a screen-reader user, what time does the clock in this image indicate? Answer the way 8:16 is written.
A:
4:07
